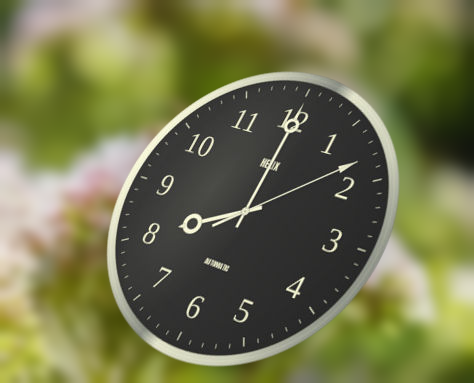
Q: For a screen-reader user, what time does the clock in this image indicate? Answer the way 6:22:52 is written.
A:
8:00:08
